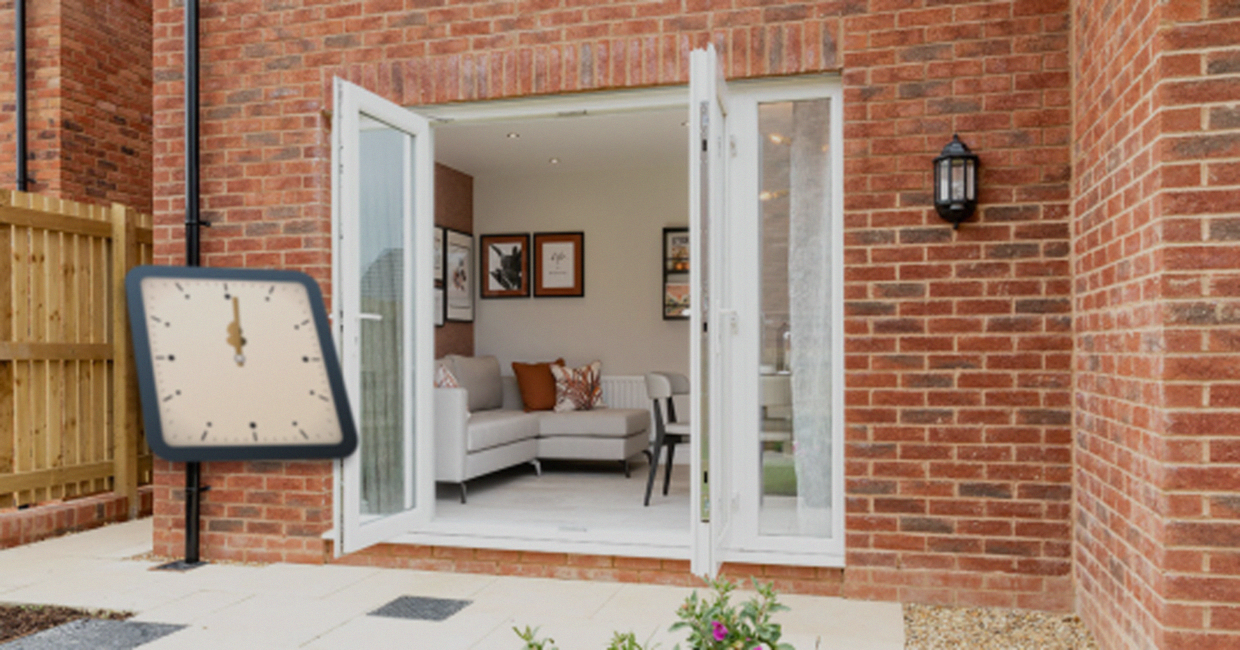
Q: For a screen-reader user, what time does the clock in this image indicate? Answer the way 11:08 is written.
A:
12:01
